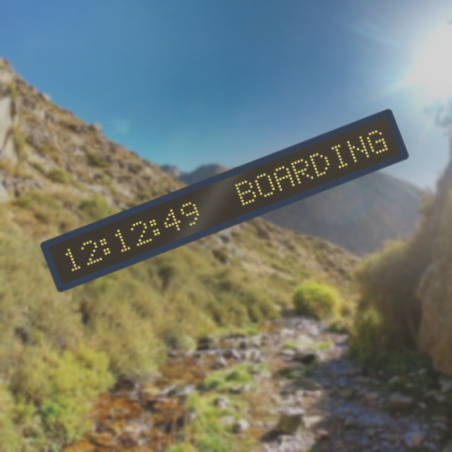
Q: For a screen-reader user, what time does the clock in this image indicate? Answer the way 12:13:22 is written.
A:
12:12:49
